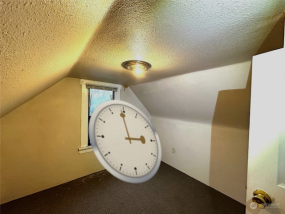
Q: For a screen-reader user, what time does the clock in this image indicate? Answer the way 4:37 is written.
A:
2:59
